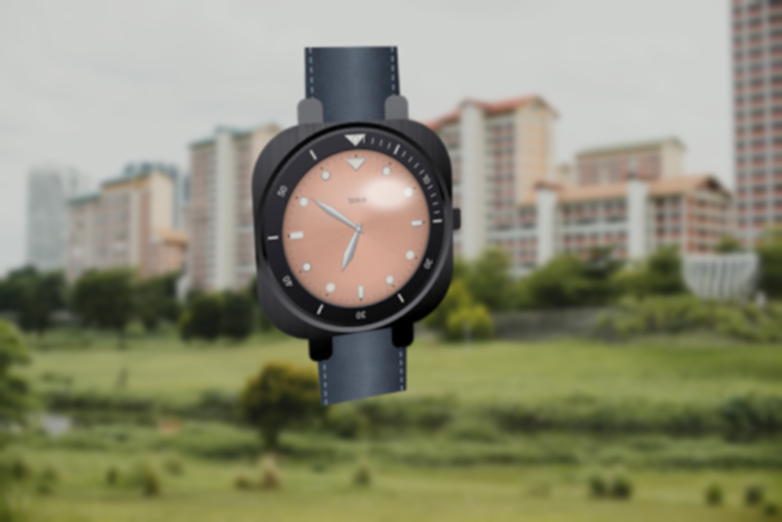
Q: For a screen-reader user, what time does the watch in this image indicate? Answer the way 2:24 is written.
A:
6:51
